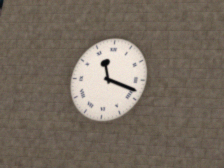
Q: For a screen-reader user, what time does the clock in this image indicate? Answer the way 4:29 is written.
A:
11:18
